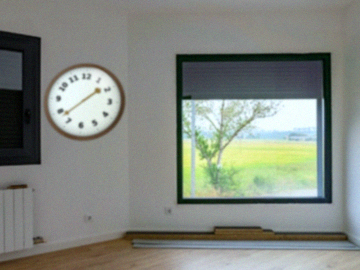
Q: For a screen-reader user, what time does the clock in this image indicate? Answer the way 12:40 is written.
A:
1:38
